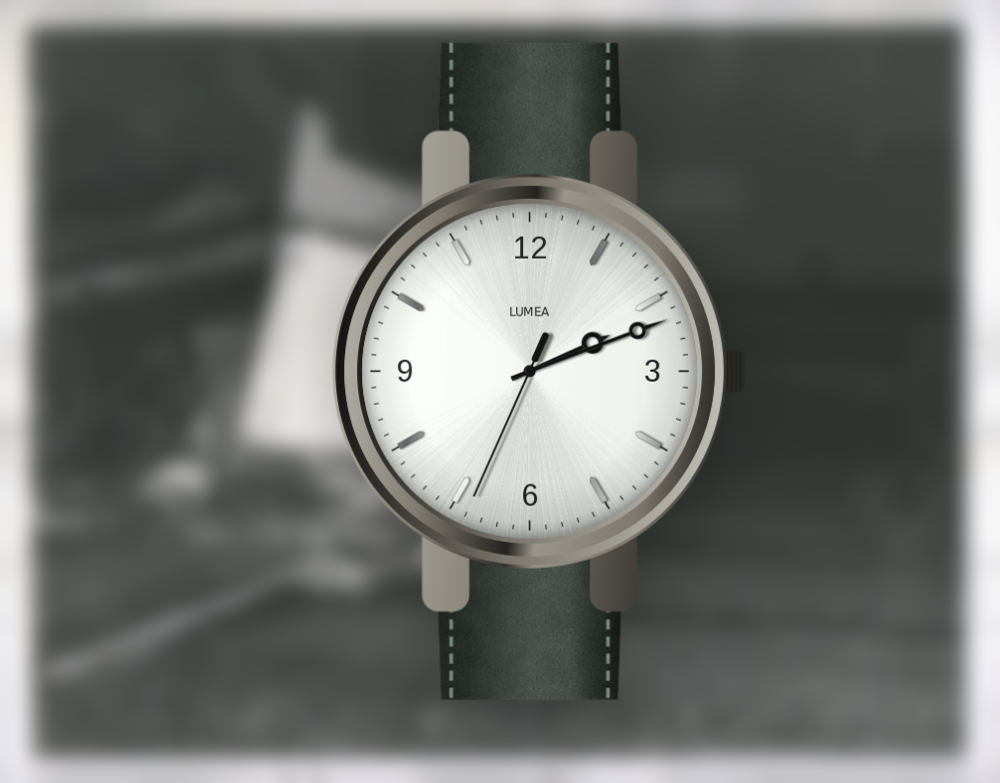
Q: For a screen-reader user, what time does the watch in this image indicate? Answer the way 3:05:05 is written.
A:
2:11:34
